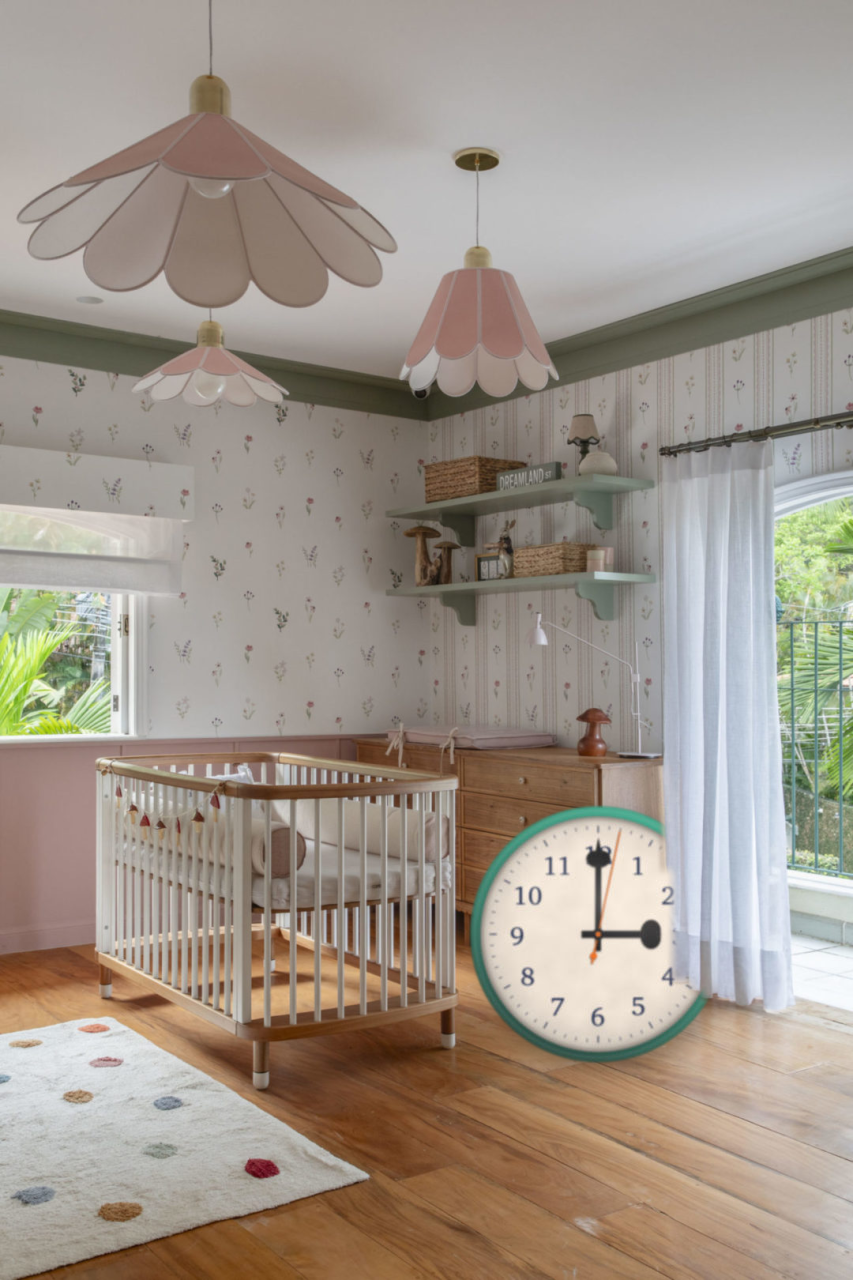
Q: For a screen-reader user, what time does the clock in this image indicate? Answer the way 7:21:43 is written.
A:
3:00:02
